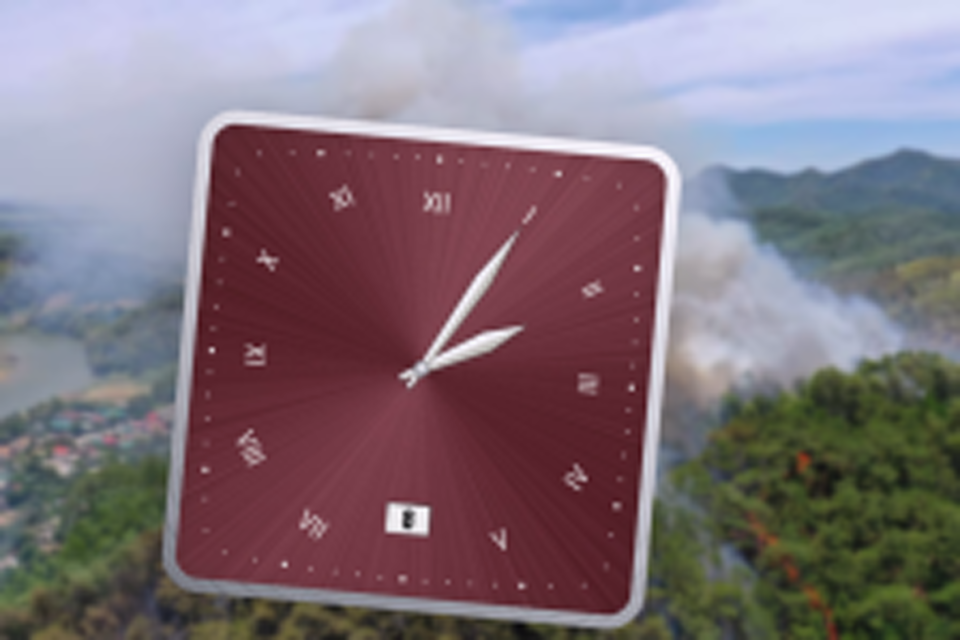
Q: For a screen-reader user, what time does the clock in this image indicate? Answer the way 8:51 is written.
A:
2:05
